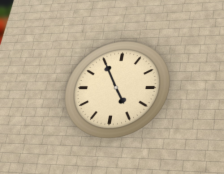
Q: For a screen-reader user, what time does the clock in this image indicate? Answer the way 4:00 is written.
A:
4:55
